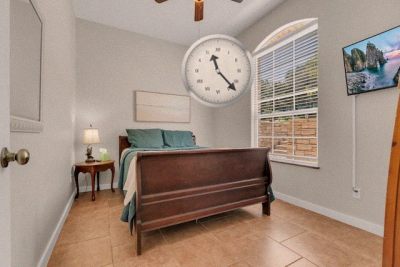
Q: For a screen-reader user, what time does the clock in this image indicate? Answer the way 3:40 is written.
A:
11:23
